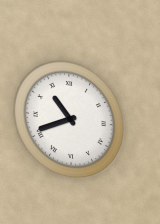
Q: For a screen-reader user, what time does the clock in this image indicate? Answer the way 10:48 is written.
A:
10:41
